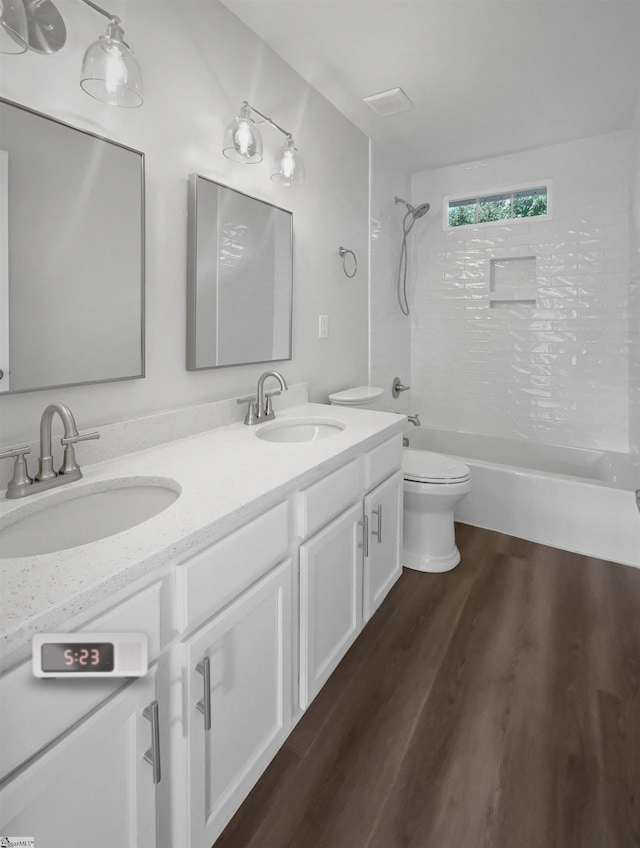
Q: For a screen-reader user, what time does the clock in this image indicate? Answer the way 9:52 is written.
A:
5:23
